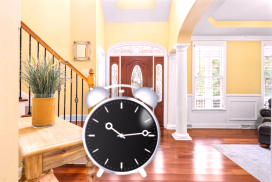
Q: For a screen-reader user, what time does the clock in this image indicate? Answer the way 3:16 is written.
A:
10:14
